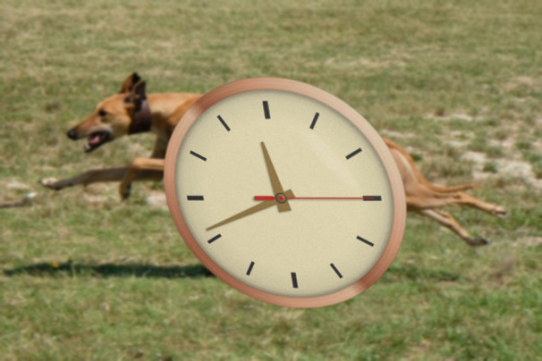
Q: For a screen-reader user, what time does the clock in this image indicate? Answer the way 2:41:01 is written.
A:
11:41:15
